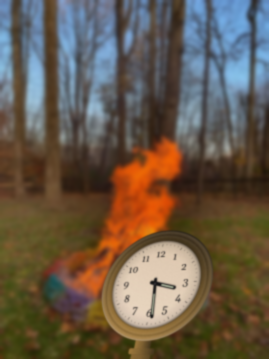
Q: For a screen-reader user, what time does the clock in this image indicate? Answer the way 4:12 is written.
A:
3:29
